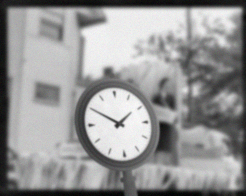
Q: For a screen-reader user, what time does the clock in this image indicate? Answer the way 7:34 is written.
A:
1:50
